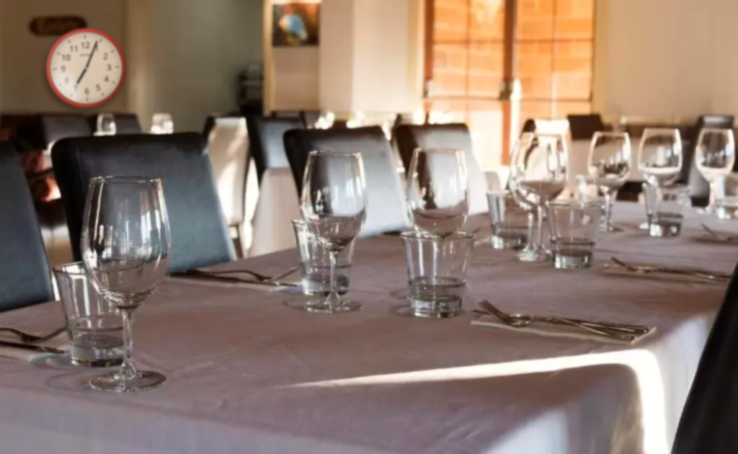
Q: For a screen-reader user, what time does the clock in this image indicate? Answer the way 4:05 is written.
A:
7:04
